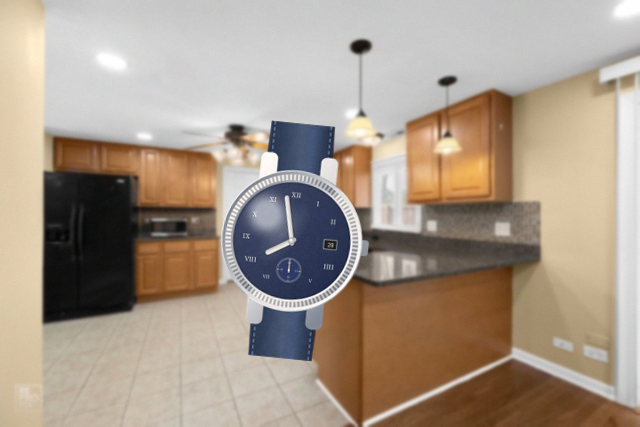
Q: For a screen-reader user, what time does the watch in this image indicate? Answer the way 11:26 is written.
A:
7:58
